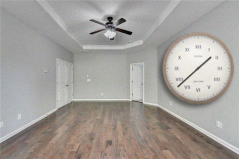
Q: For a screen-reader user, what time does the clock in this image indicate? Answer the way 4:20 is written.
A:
1:38
